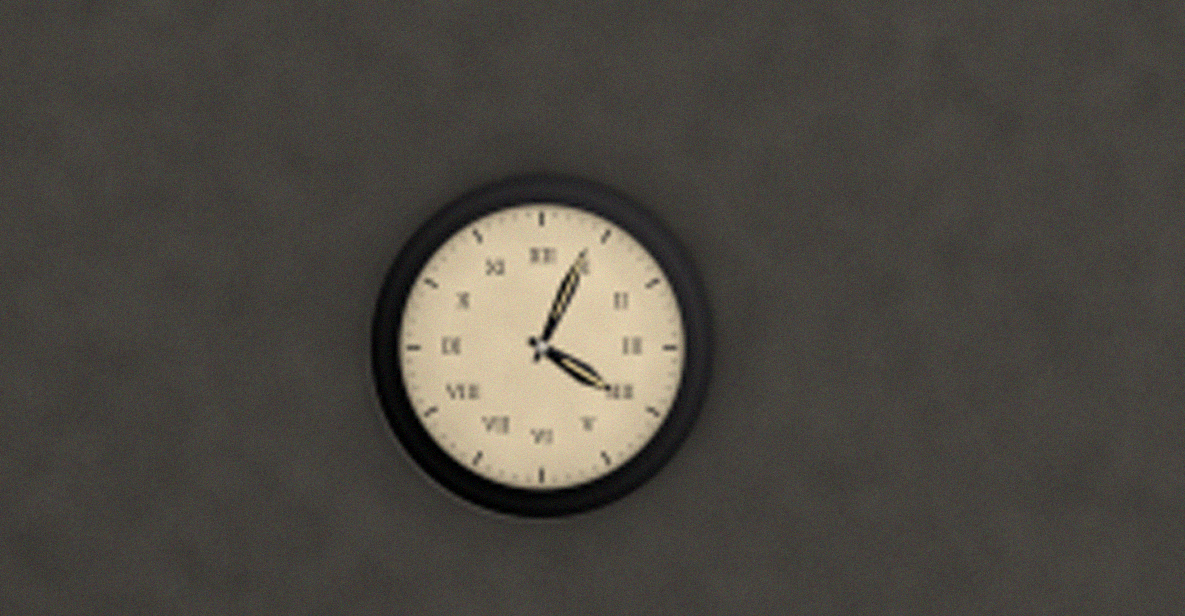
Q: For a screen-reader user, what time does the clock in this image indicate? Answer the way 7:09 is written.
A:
4:04
